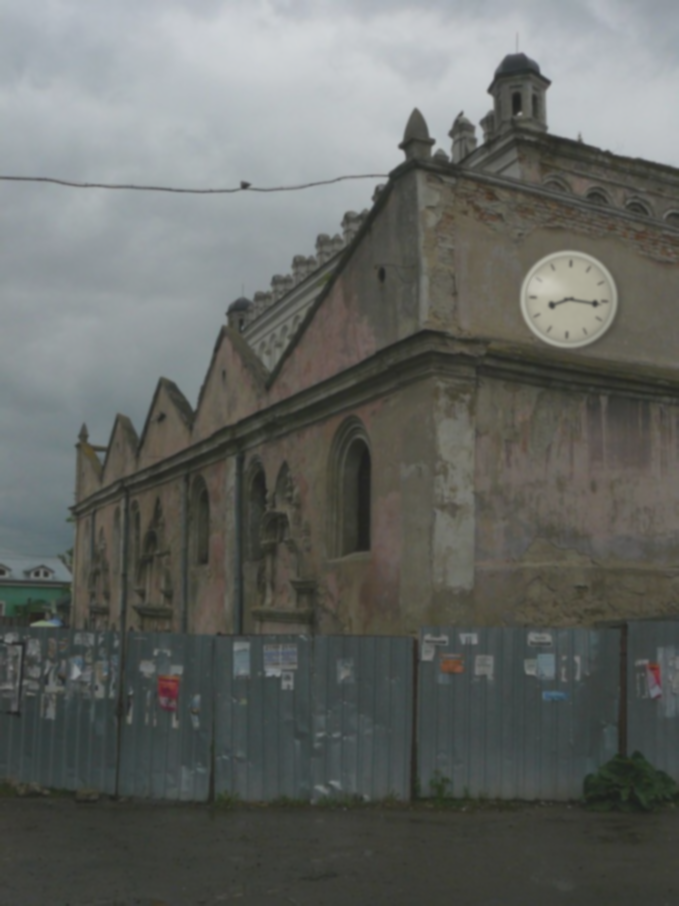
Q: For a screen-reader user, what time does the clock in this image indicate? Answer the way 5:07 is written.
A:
8:16
